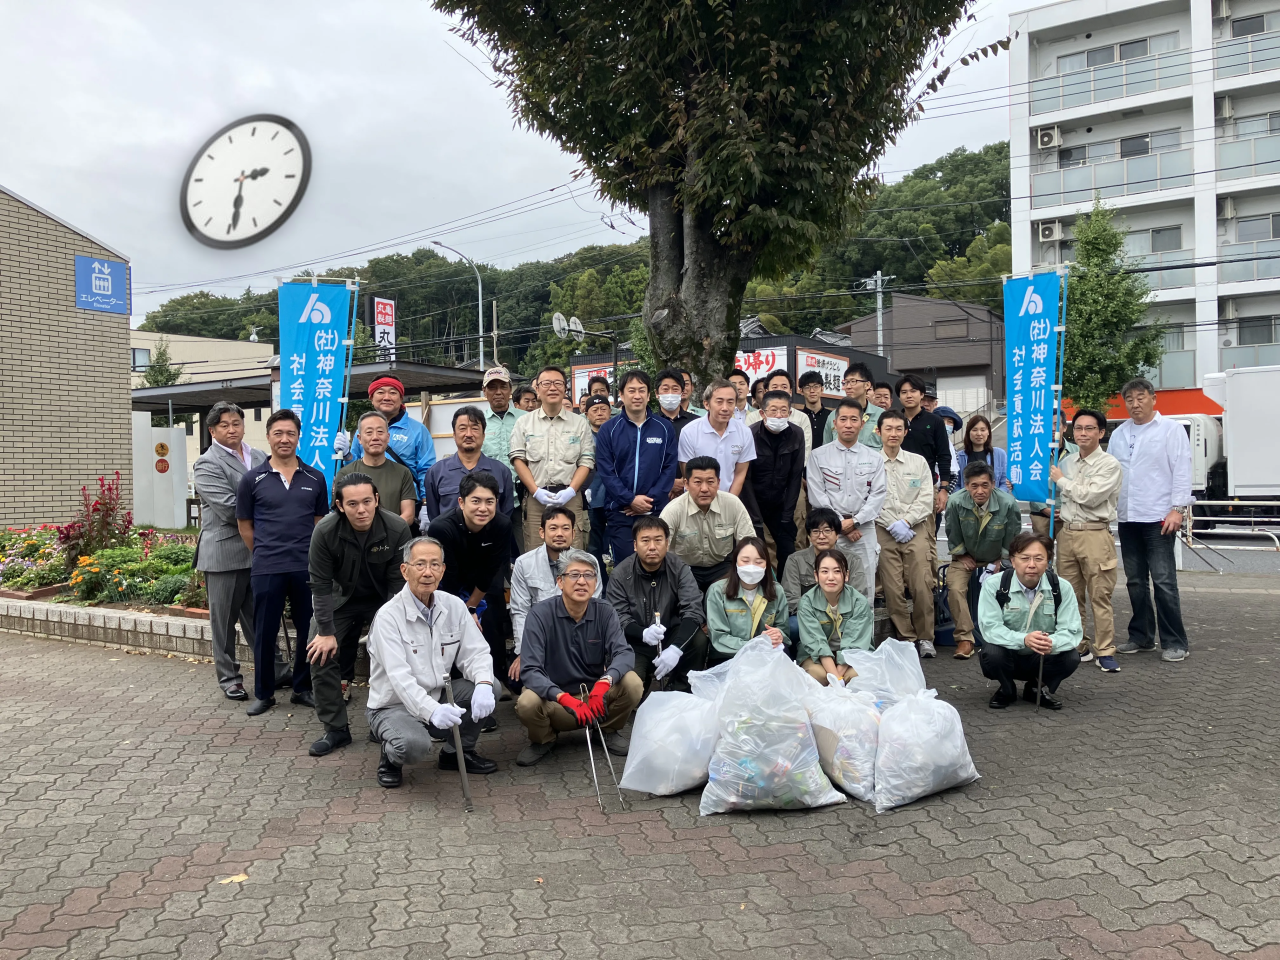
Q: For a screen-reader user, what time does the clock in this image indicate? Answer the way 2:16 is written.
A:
2:29
